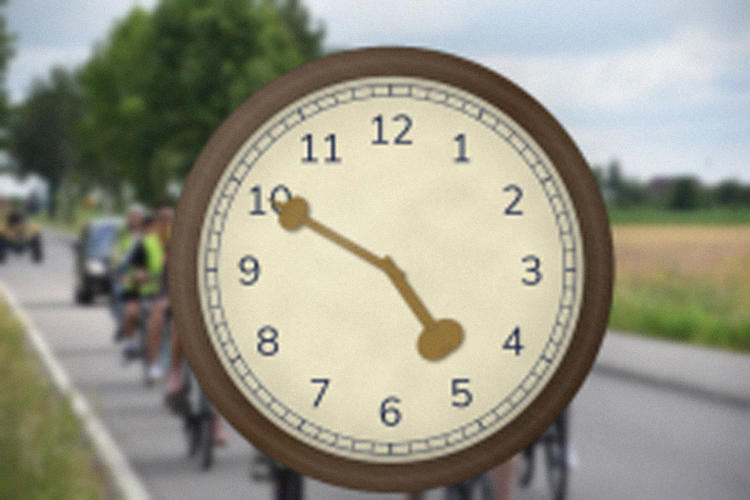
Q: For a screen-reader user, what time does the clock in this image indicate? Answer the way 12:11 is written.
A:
4:50
